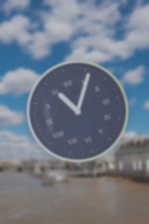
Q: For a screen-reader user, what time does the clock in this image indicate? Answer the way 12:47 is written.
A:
11:06
